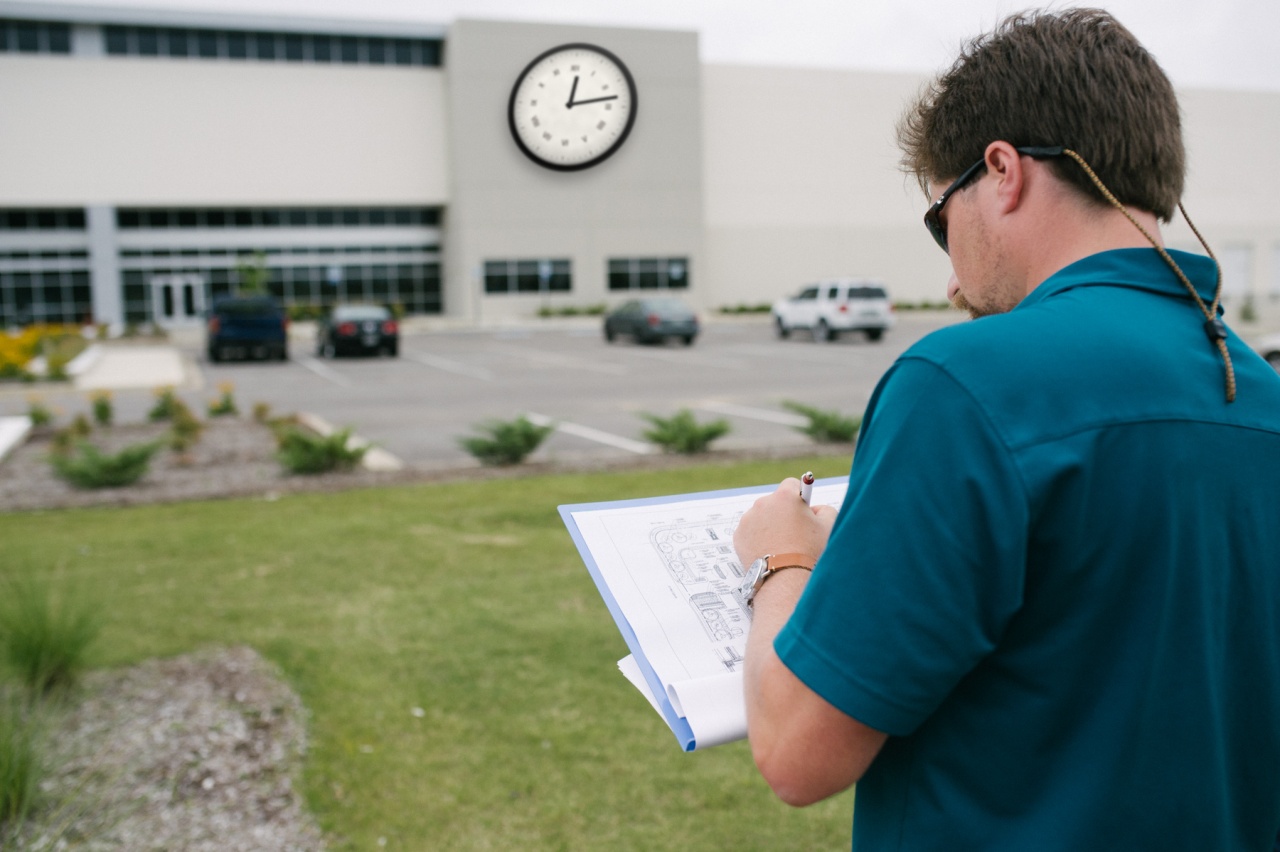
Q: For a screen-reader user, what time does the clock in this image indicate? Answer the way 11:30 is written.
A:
12:13
